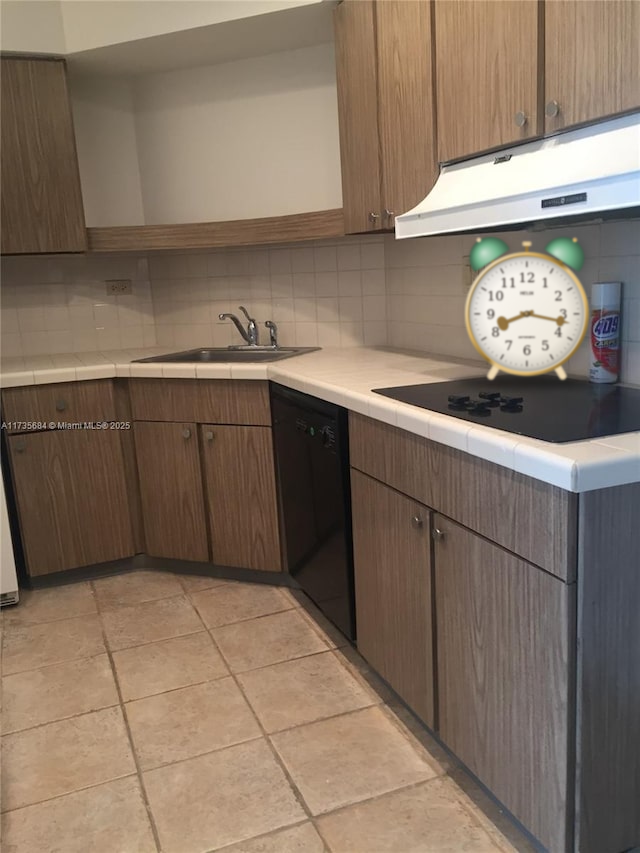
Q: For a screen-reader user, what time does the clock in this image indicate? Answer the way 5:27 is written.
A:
8:17
